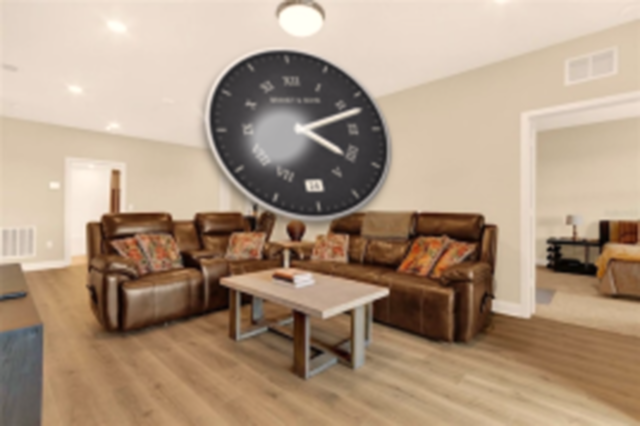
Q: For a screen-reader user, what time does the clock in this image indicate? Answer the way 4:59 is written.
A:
4:12
